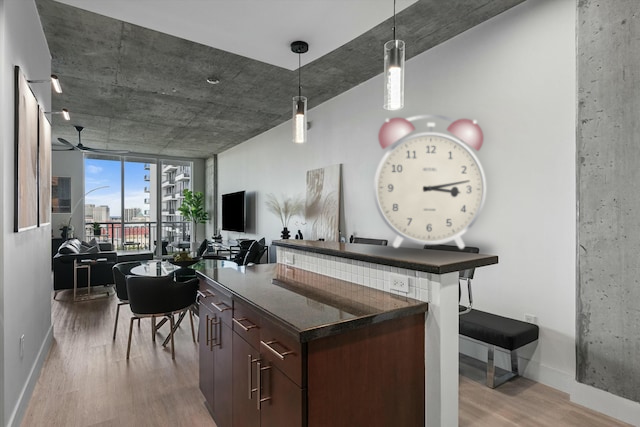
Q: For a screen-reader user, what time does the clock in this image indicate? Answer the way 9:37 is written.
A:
3:13
